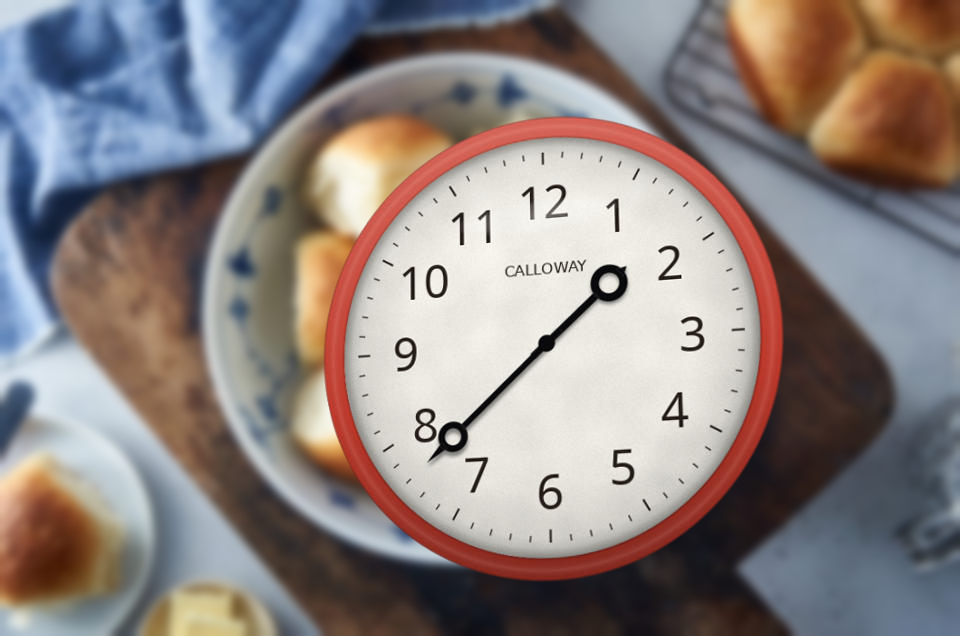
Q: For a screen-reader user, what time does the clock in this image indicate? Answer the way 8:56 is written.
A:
1:38
